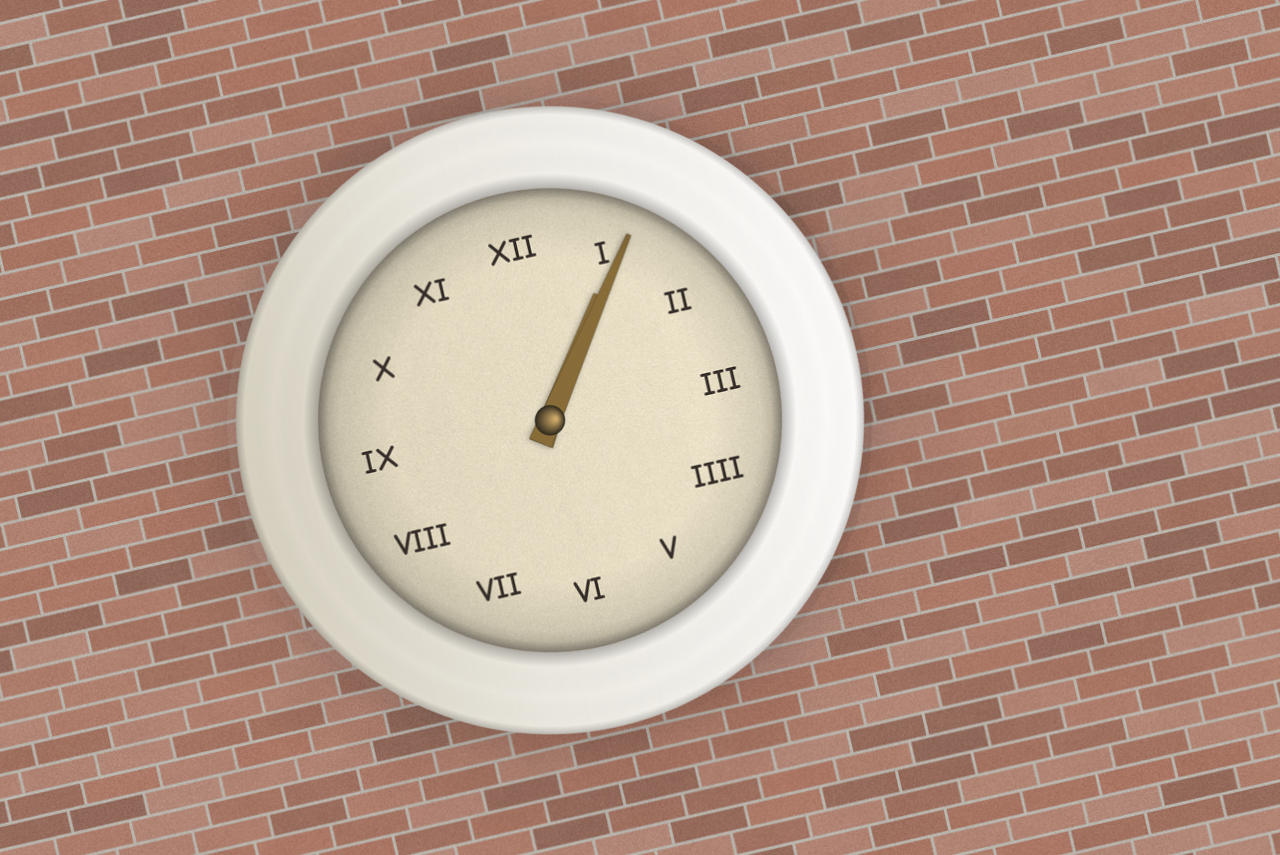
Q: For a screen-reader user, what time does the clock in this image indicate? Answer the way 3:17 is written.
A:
1:06
